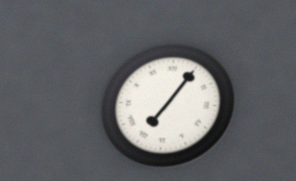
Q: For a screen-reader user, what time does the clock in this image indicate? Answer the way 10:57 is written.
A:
7:05
